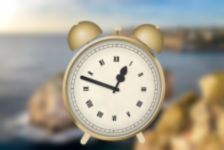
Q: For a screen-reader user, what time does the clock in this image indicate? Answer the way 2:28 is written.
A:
12:48
